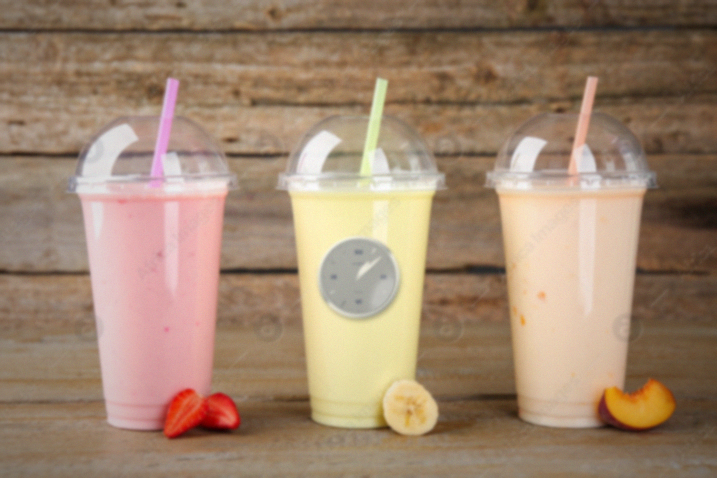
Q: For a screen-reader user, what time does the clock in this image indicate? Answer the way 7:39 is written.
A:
1:08
